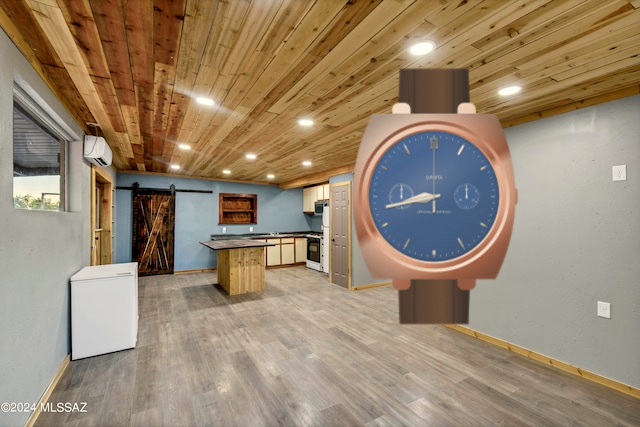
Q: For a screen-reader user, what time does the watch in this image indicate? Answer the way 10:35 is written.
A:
8:43
